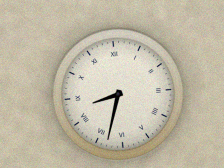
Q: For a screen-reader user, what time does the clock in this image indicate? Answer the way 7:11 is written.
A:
8:33
